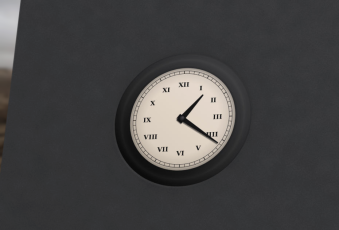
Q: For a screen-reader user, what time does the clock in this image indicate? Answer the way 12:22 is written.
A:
1:21
